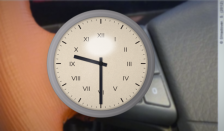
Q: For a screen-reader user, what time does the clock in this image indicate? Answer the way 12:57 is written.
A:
9:30
